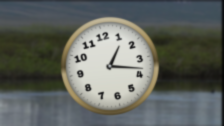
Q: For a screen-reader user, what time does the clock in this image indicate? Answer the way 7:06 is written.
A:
1:18
